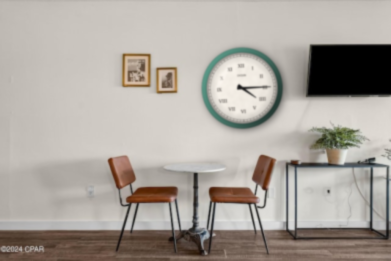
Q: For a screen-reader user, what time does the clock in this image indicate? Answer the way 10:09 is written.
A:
4:15
